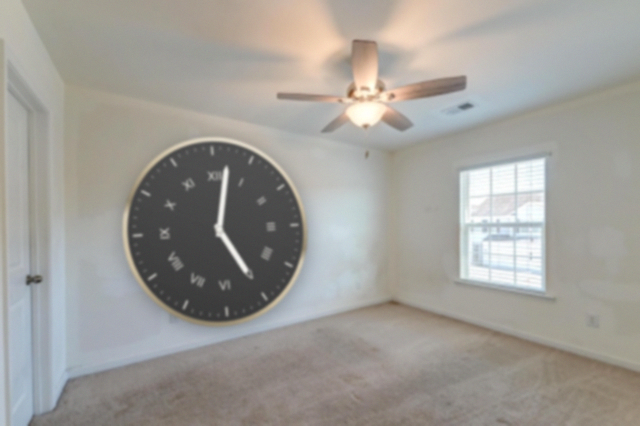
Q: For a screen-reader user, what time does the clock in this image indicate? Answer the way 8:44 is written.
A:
5:02
